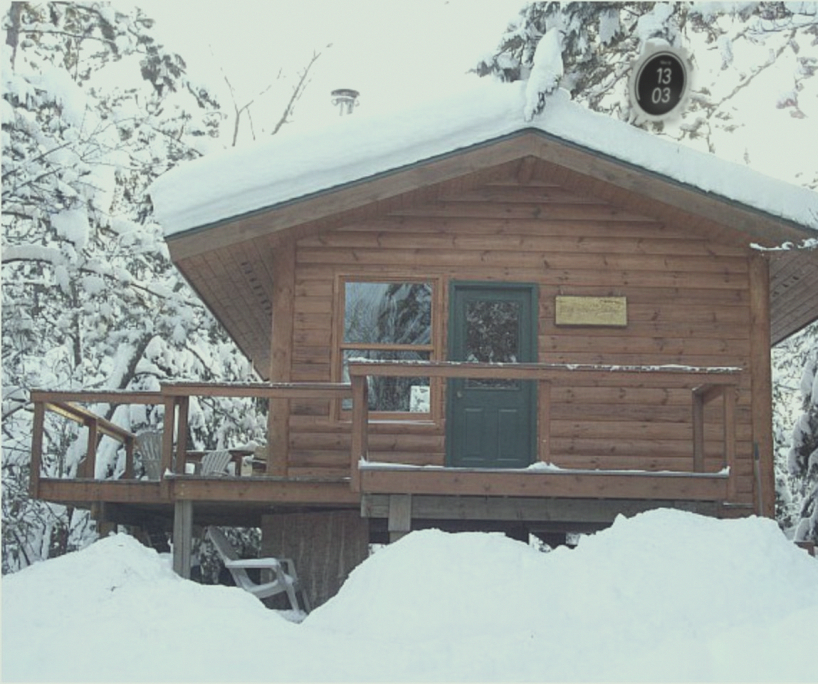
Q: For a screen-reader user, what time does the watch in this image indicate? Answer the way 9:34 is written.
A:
13:03
